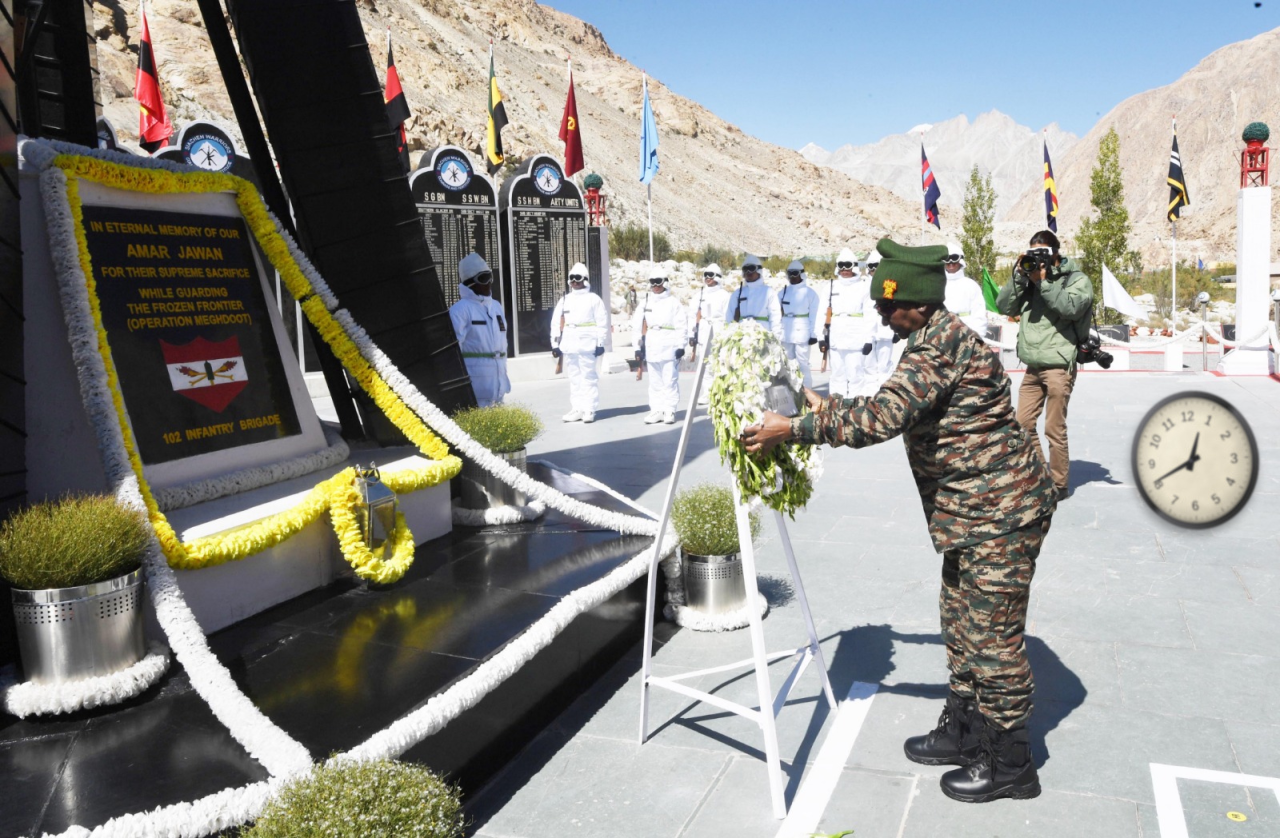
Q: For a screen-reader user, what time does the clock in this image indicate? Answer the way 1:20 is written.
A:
12:41
